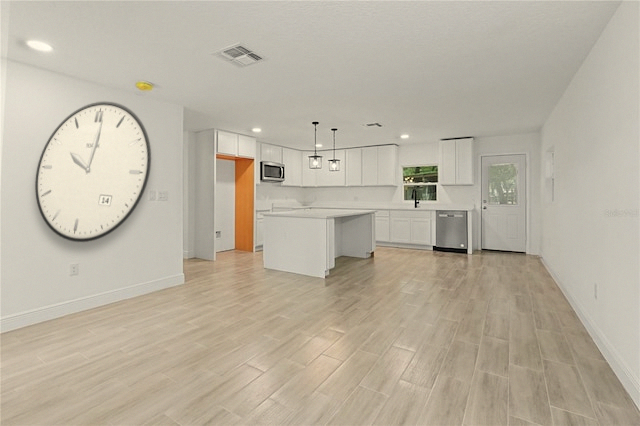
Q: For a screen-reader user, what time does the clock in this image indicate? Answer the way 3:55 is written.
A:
10:01
